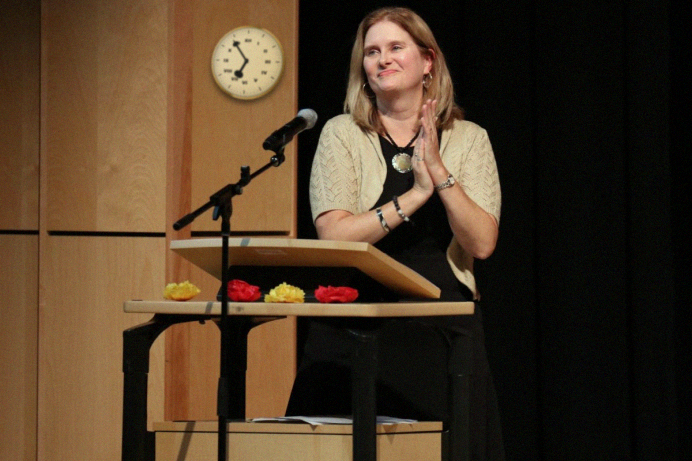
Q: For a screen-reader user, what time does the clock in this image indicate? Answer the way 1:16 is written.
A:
6:54
